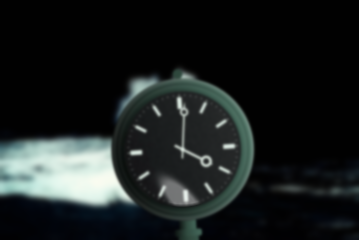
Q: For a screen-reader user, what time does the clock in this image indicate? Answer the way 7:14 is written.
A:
4:01
